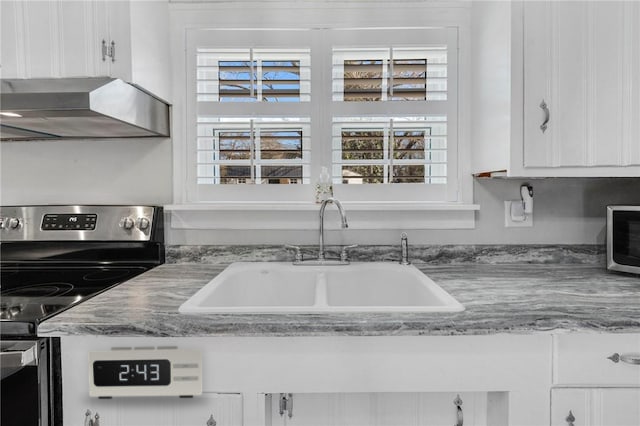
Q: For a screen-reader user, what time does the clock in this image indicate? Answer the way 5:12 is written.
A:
2:43
